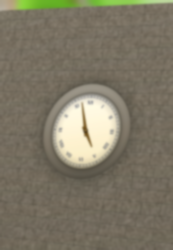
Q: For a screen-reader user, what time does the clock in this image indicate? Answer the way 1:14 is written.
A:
4:57
